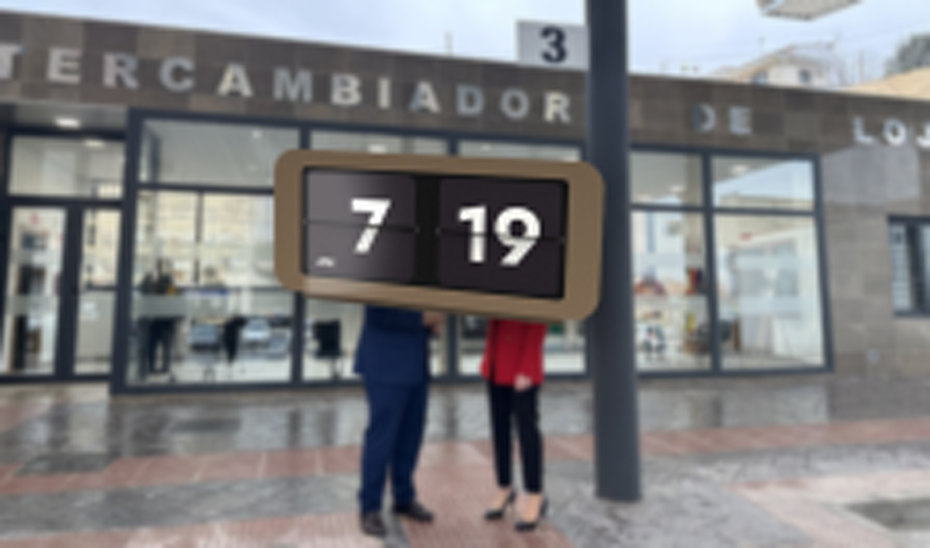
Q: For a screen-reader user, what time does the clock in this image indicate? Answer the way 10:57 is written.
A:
7:19
